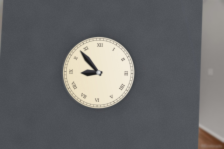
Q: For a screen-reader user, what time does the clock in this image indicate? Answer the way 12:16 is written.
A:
8:53
